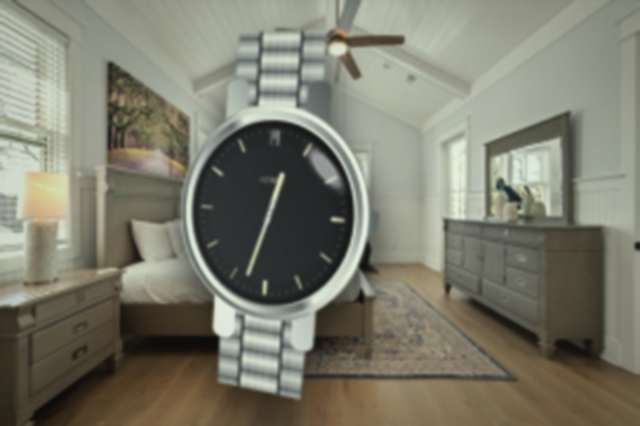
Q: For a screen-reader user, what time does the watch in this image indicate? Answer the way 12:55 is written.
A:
12:33
